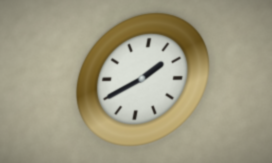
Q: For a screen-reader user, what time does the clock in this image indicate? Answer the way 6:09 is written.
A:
1:40
